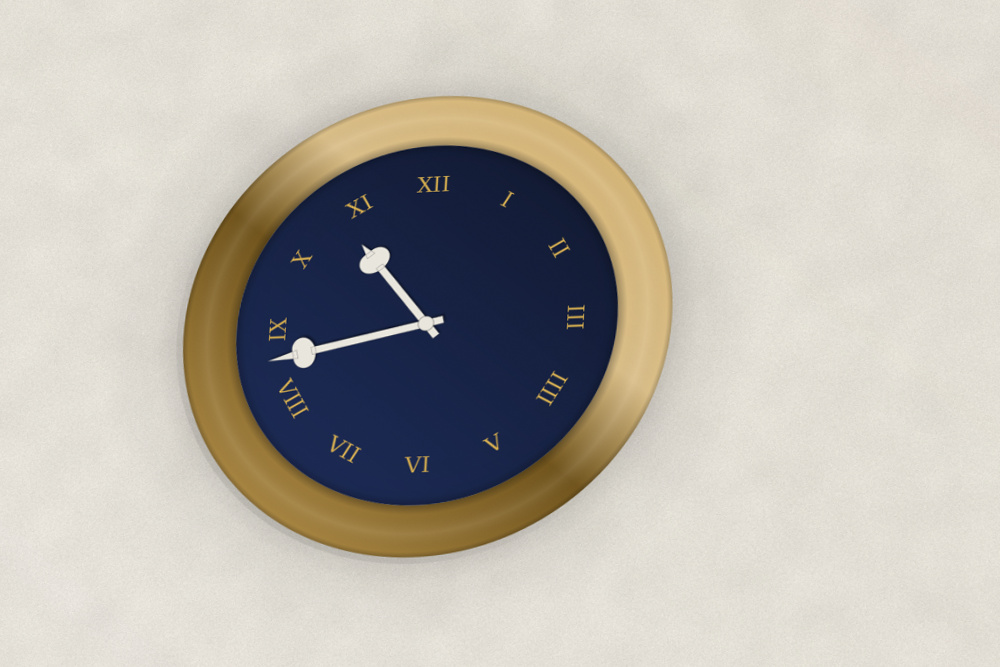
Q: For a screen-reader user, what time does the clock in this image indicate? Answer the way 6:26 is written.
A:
10:43
